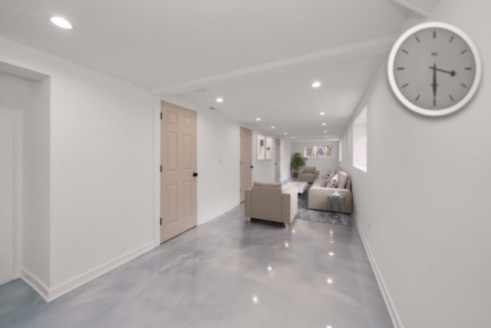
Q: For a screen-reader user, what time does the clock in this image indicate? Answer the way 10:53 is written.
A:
3:30
